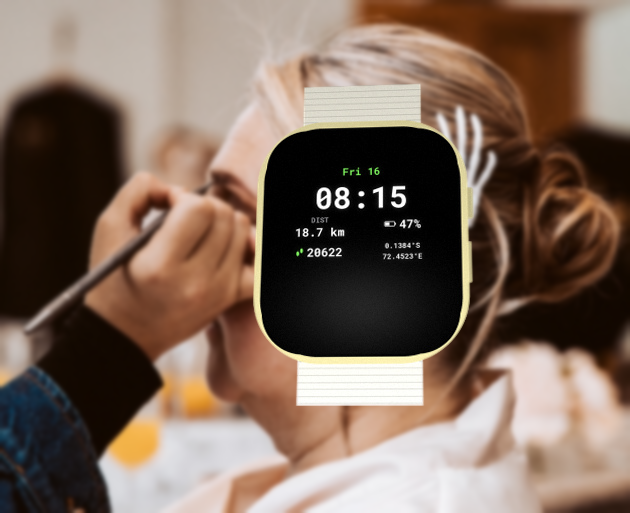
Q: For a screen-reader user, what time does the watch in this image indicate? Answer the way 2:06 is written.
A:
8:15
